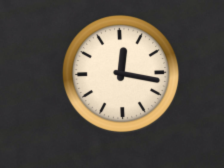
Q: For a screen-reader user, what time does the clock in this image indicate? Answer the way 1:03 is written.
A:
12:17
